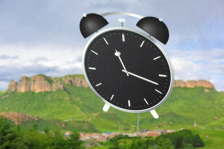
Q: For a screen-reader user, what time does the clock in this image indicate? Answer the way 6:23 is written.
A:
11:18
